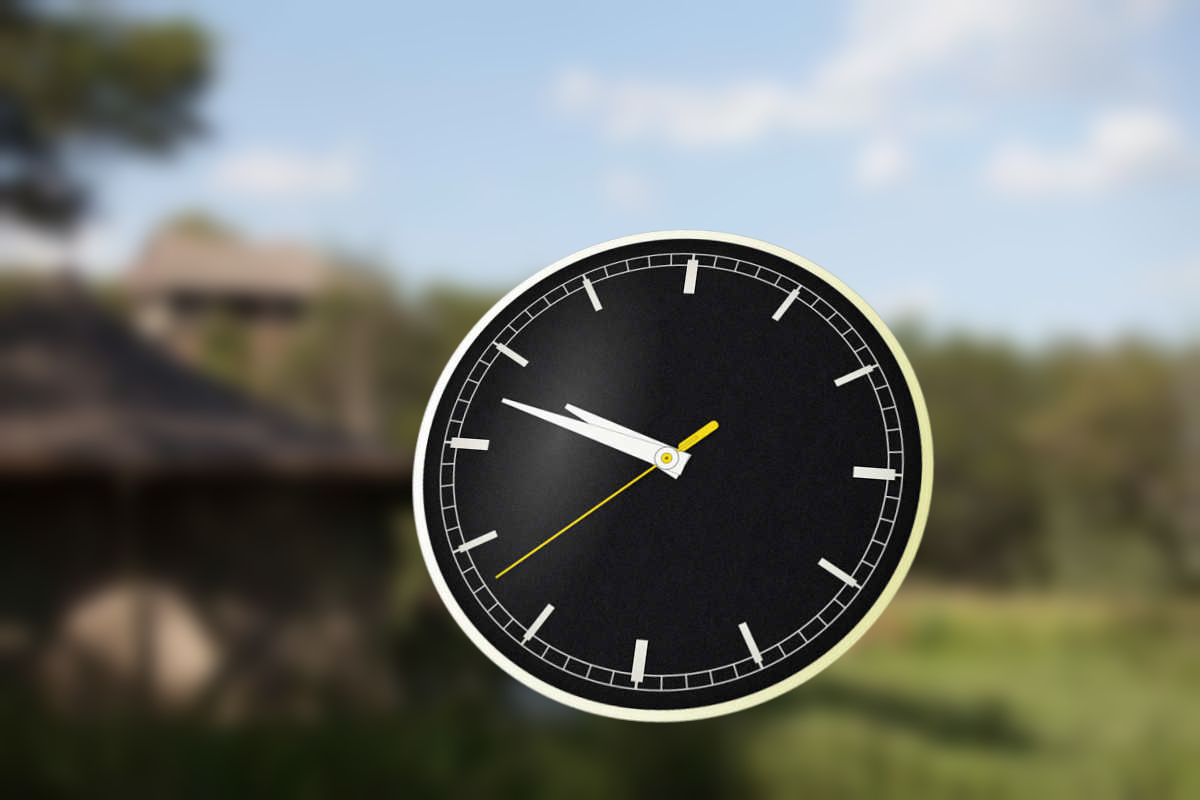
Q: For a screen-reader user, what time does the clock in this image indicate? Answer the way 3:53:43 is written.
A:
9:47:38
